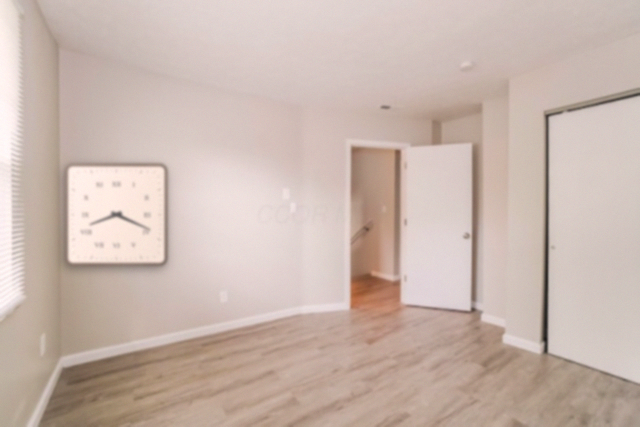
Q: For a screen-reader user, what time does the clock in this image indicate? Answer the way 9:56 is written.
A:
8:19
